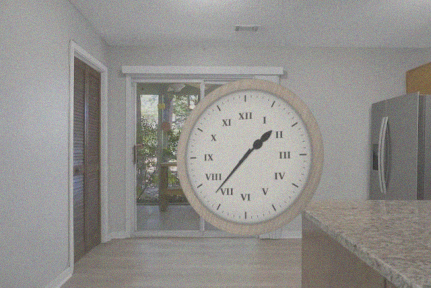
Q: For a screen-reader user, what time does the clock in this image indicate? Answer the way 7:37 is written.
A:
1:37
